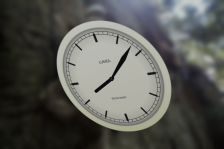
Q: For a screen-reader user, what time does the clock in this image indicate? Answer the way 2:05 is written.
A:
8:08
